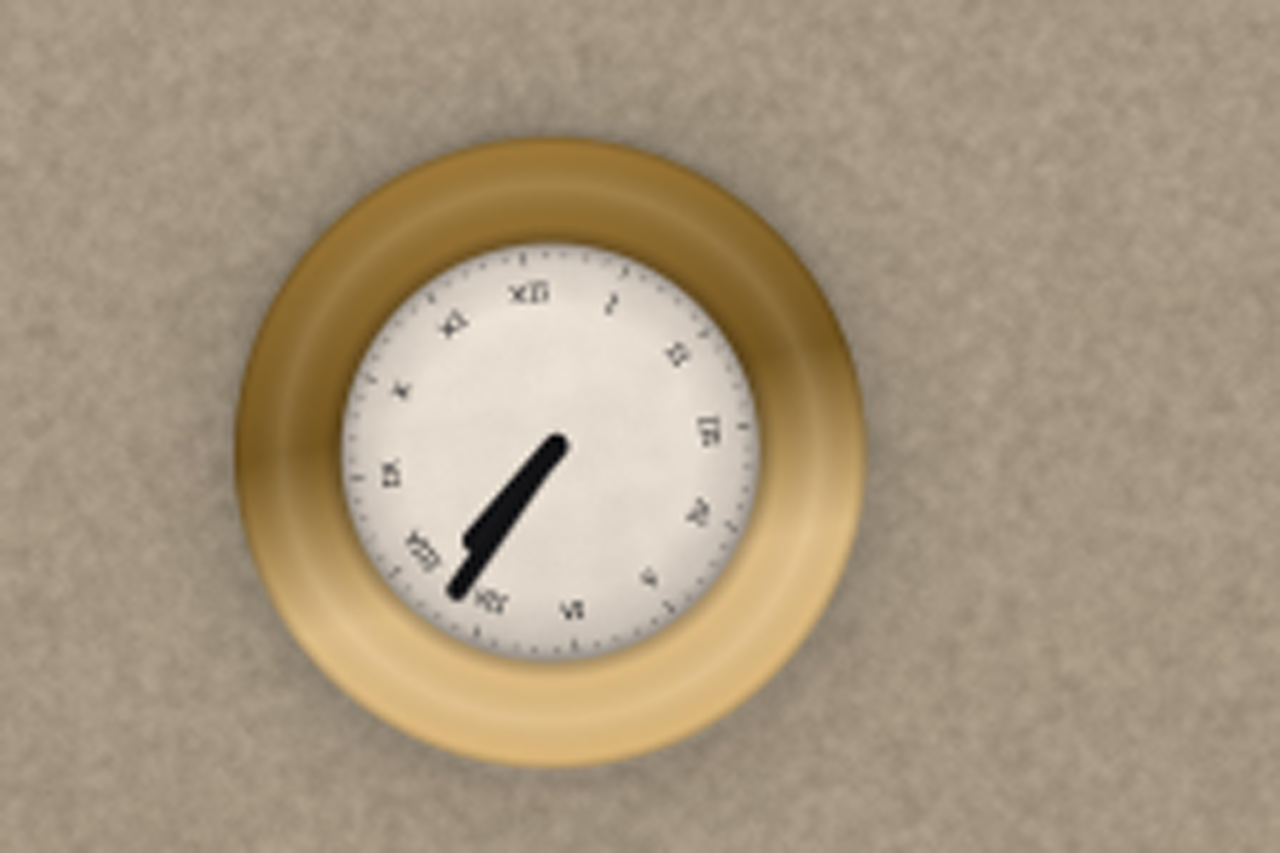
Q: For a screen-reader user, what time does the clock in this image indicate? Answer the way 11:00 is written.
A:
7:37
